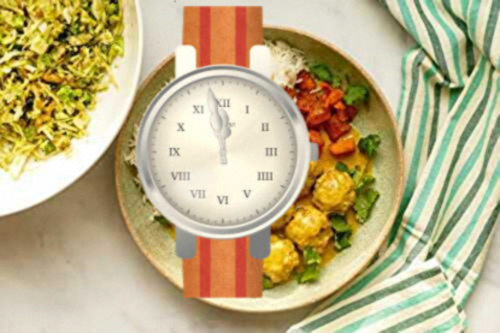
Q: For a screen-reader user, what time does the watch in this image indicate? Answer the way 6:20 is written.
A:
11:58
